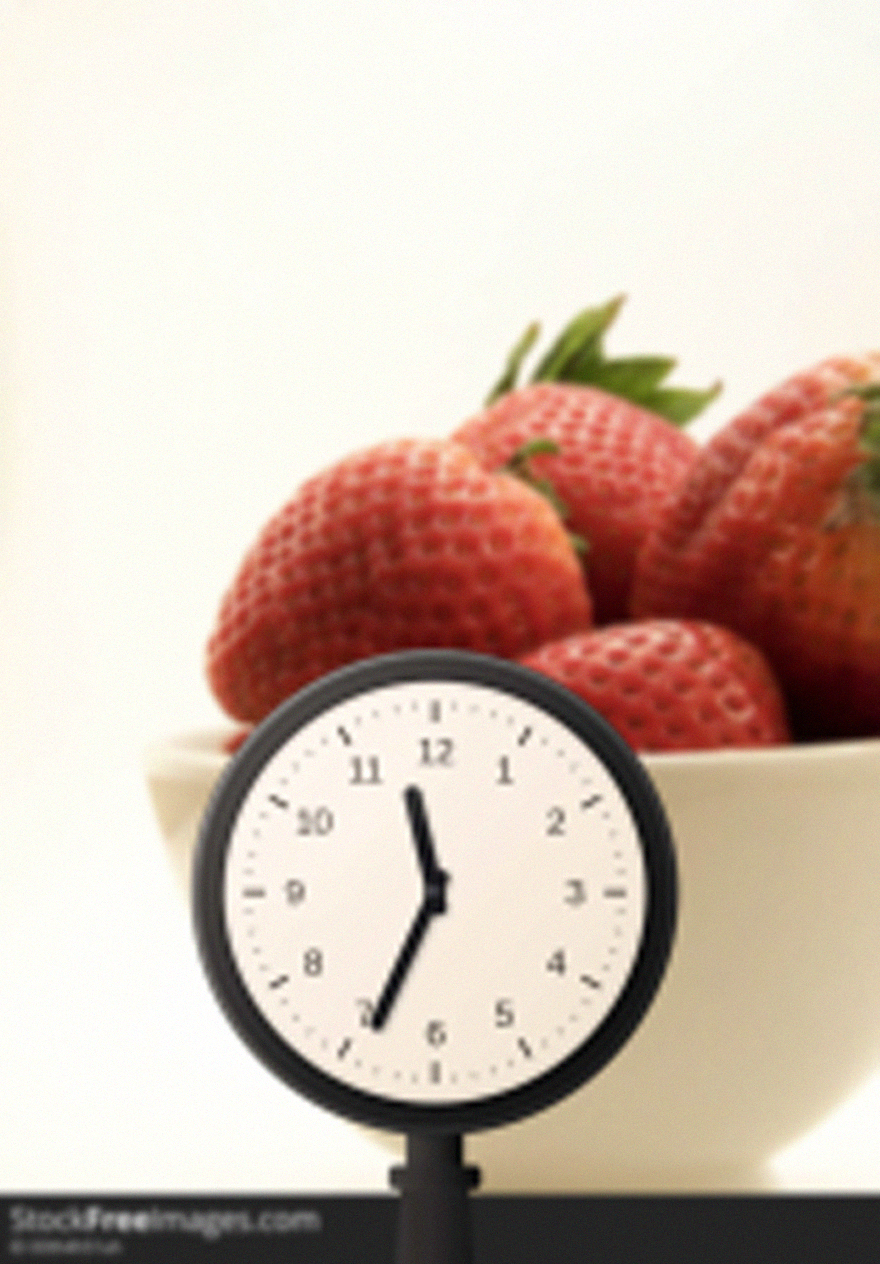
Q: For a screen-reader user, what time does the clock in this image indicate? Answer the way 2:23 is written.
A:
11:34
